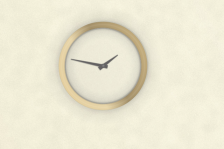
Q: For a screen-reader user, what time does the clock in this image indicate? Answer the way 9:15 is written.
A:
1:47
